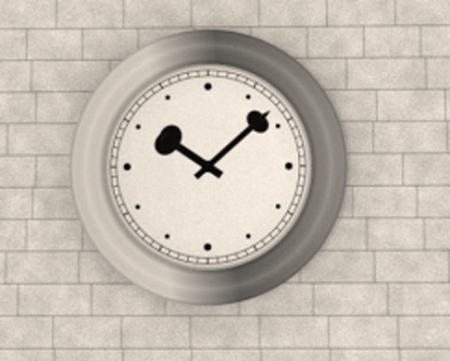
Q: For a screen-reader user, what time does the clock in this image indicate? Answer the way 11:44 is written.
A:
10:08
